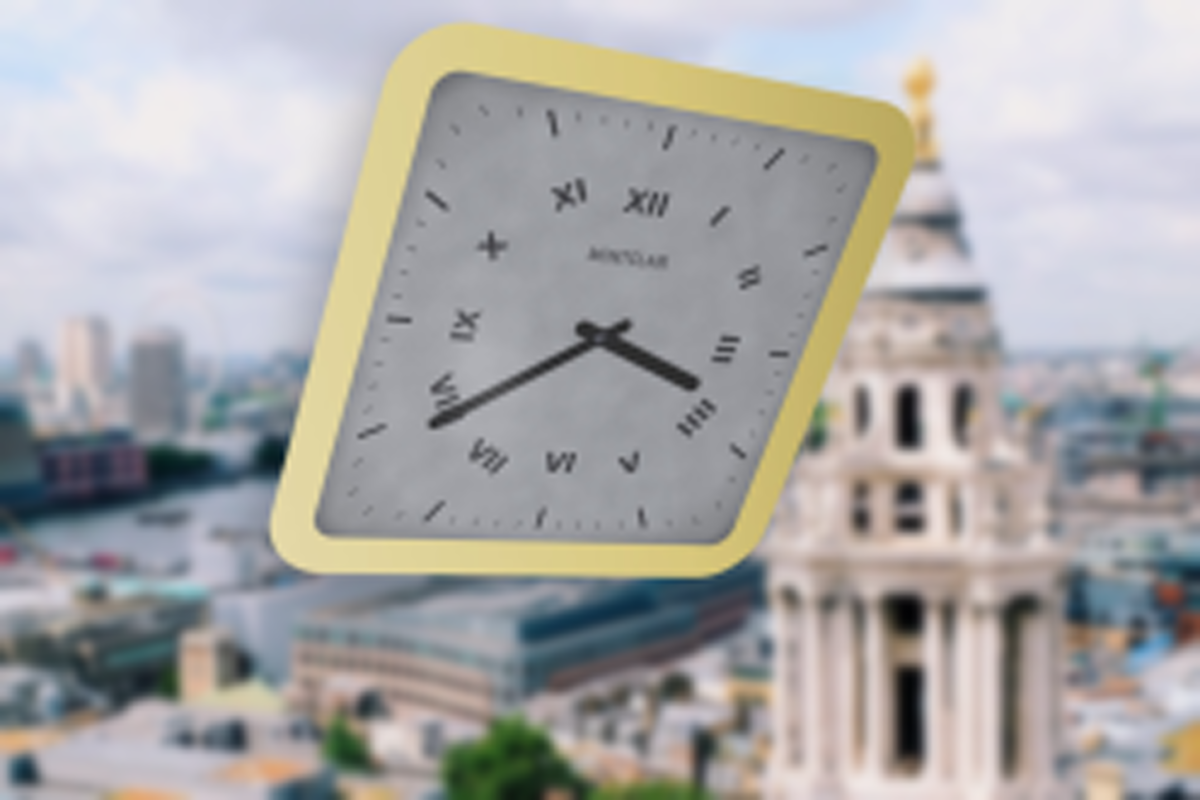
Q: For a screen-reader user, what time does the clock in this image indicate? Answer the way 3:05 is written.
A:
3:39
